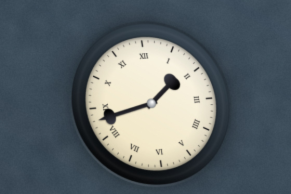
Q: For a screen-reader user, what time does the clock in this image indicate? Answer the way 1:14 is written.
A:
1:43
